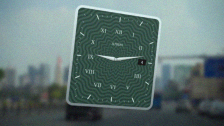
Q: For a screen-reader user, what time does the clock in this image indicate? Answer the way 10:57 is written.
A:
9:13
